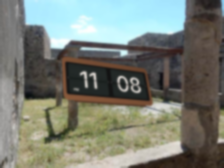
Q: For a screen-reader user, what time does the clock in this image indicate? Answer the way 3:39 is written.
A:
11:08
